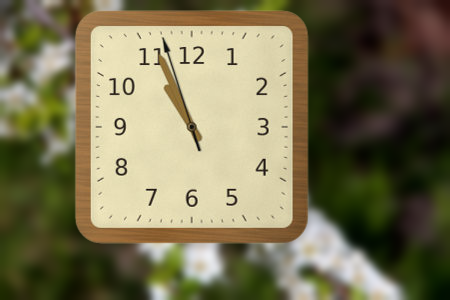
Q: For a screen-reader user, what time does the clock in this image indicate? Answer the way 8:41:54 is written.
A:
10:55:57
